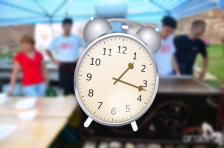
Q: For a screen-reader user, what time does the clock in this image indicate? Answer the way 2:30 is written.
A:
1:17
